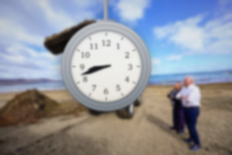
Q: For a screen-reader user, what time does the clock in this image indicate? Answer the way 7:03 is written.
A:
8:42
